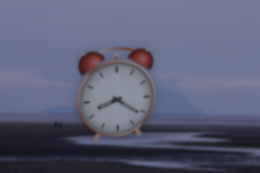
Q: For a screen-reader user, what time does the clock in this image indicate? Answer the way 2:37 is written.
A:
8:21
